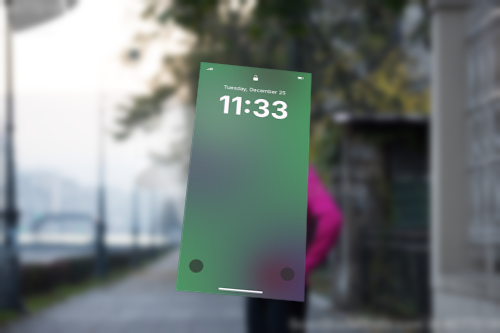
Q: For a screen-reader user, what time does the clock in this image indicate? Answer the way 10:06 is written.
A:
11:33
